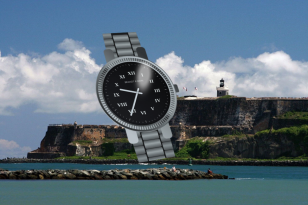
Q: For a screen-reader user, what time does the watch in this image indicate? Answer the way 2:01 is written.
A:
9:35
